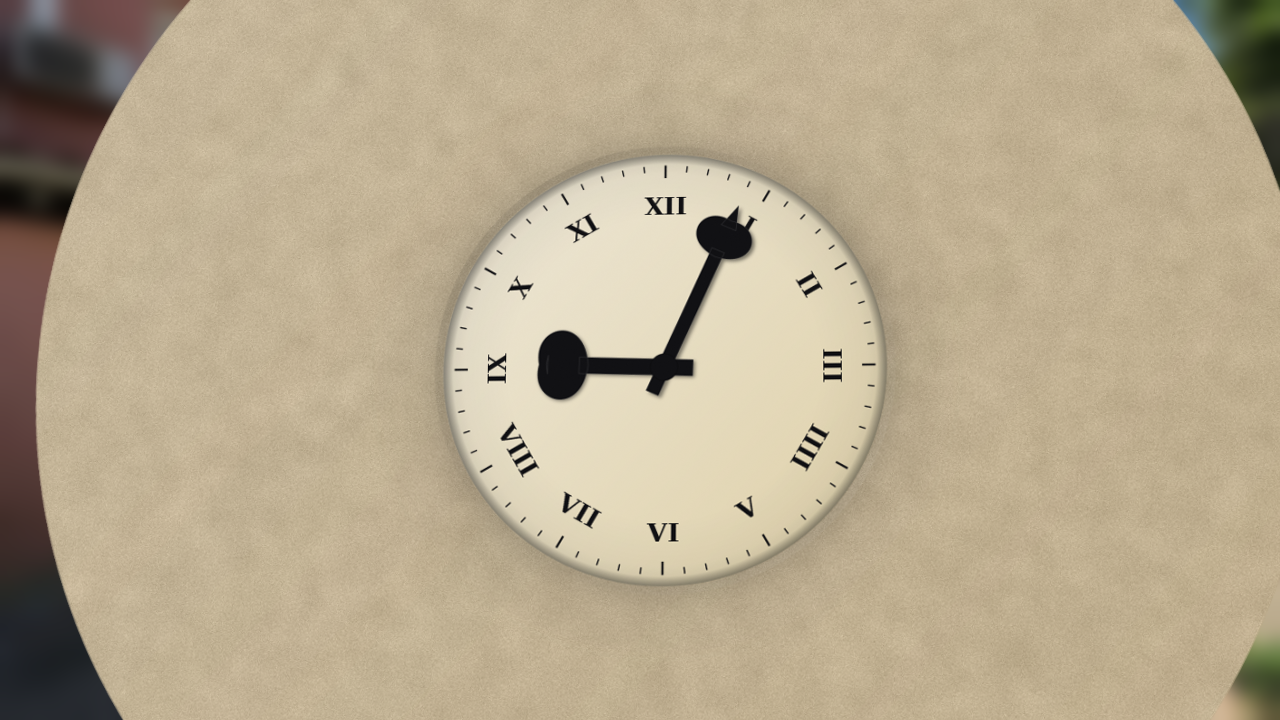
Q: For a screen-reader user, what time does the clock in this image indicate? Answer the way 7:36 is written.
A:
9:04
